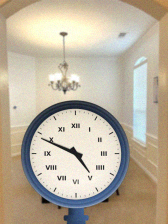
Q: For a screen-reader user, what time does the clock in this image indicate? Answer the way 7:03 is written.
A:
4:49
